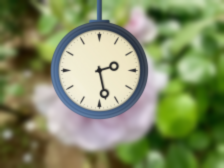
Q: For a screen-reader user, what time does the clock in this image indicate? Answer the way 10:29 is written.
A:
2:28
